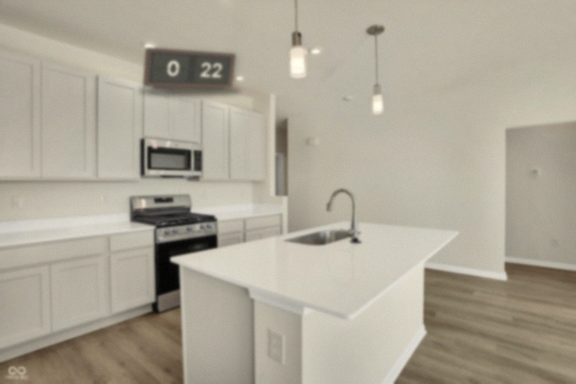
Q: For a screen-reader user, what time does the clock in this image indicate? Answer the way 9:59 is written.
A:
0:22
